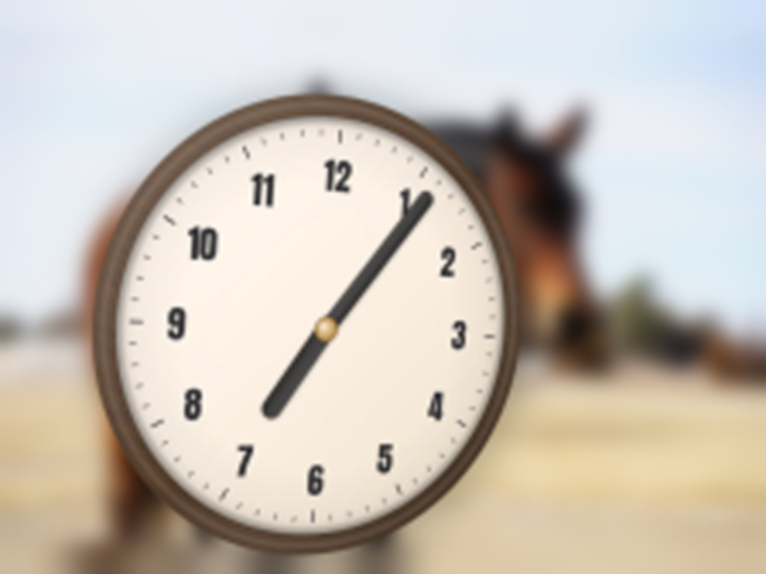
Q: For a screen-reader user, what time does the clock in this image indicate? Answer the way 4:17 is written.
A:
7:06
